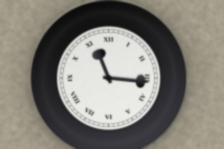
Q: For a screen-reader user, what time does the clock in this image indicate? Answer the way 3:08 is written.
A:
11:16
